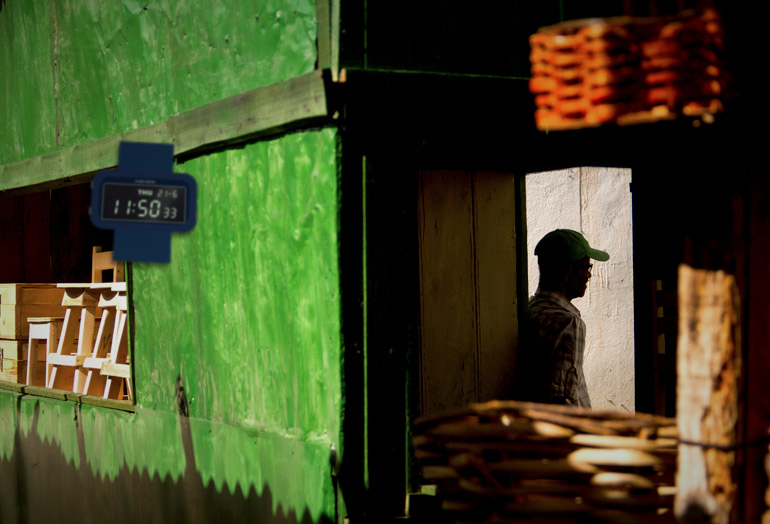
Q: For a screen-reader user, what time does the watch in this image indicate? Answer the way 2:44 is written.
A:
11:50
